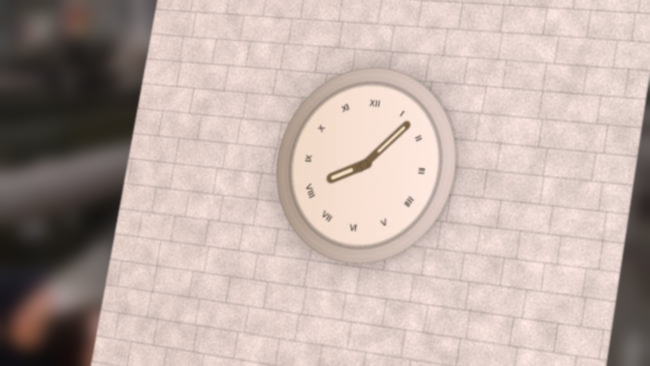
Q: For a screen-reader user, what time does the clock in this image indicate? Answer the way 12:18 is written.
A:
8:07
